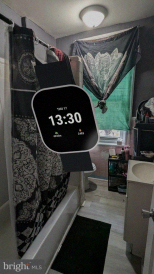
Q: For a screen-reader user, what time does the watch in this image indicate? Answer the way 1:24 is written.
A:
13:30
